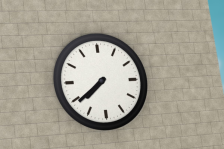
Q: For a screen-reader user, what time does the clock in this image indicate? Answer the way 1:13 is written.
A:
7:39
